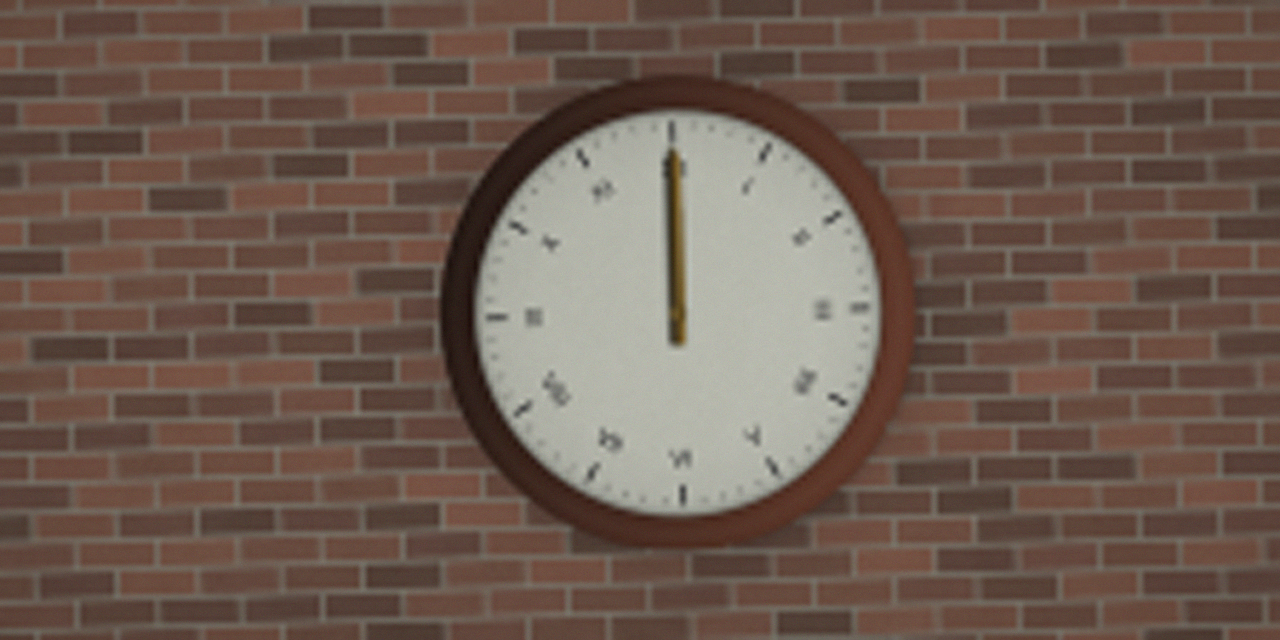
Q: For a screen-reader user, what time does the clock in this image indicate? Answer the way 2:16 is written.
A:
12:00
